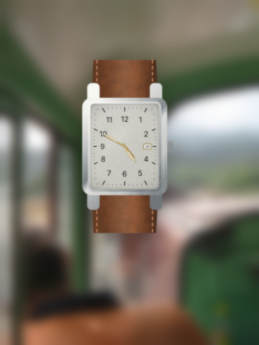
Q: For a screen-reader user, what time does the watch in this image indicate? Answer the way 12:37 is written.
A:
4:50
